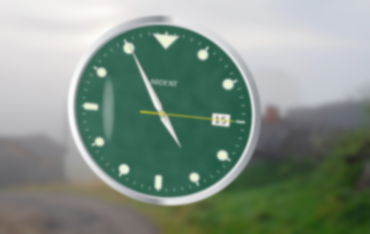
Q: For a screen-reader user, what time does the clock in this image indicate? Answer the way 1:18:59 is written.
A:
4:55:15
